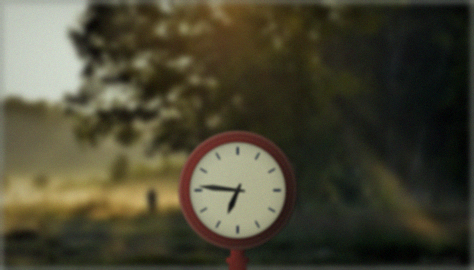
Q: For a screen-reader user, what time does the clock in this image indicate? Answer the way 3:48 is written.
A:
6:46
